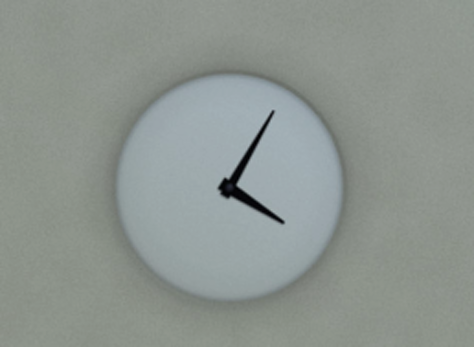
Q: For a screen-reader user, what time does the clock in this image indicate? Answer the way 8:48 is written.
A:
4:05
